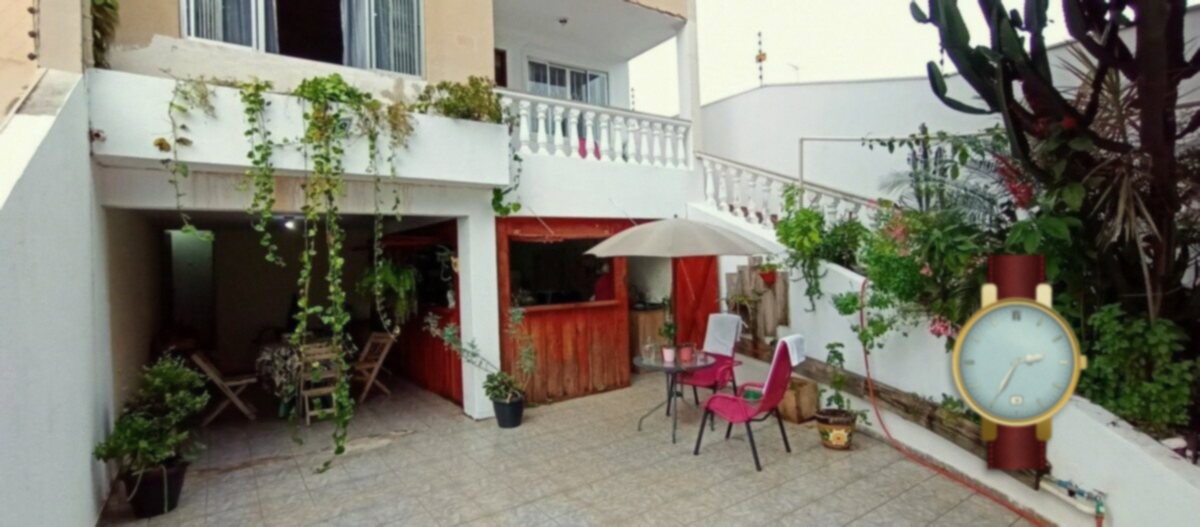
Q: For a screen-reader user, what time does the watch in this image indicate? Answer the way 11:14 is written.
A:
2:35
